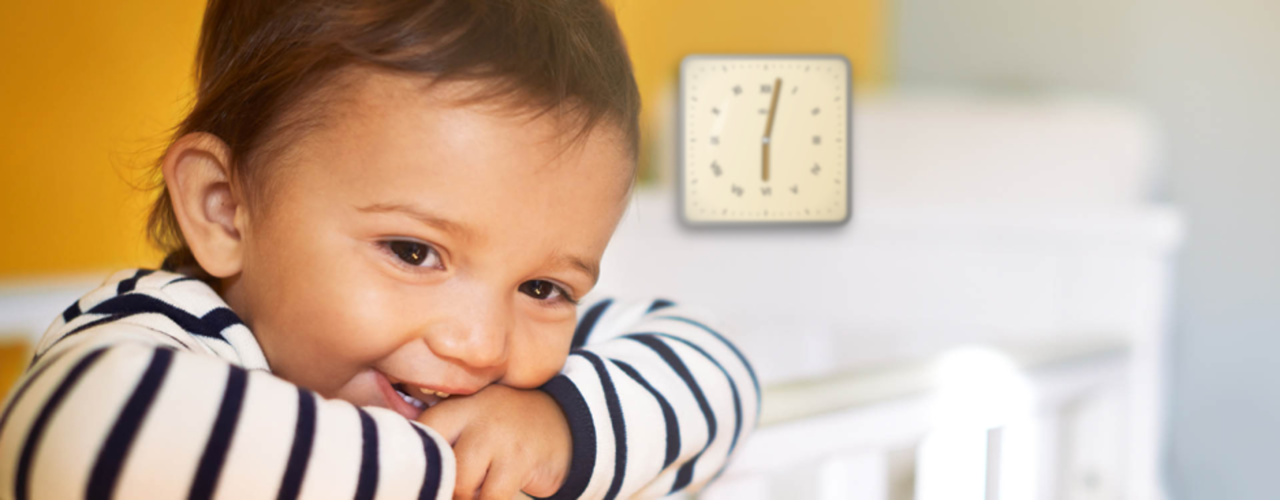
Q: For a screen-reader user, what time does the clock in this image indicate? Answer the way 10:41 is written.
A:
6:02
